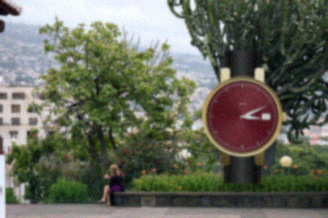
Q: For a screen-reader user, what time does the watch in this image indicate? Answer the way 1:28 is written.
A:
3:11
